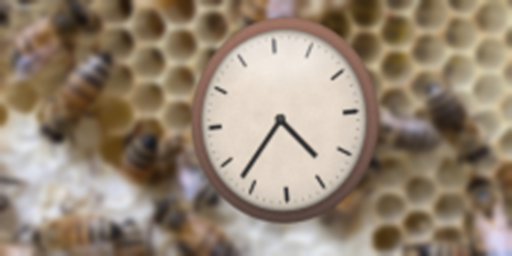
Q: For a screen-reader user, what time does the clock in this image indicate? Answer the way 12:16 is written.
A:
4:37
